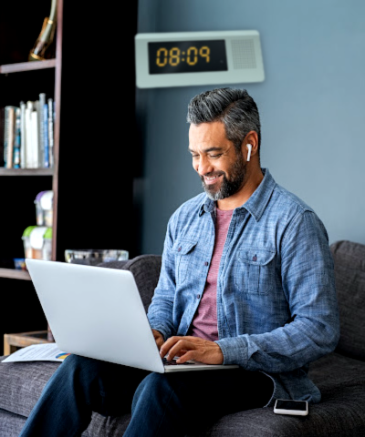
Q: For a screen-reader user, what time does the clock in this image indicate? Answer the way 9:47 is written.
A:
8:09
